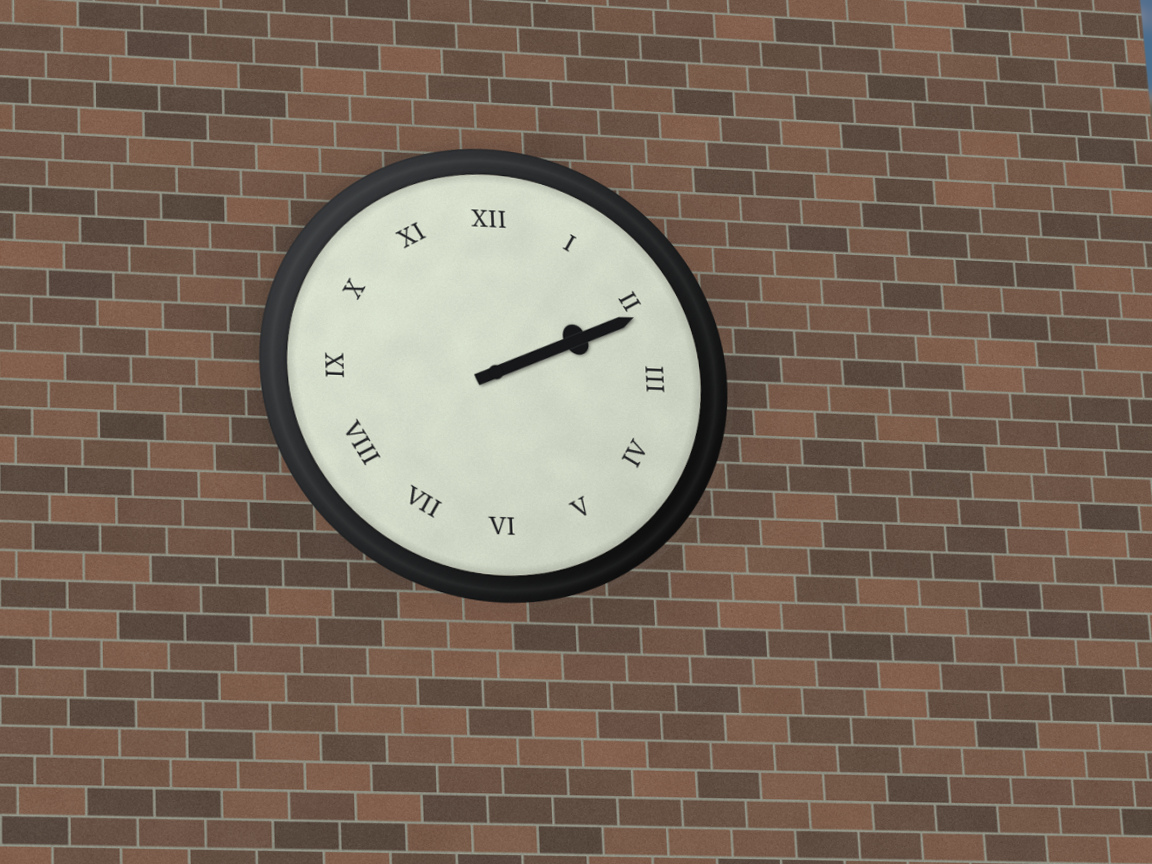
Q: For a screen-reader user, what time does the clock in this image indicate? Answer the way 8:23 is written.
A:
2:11
